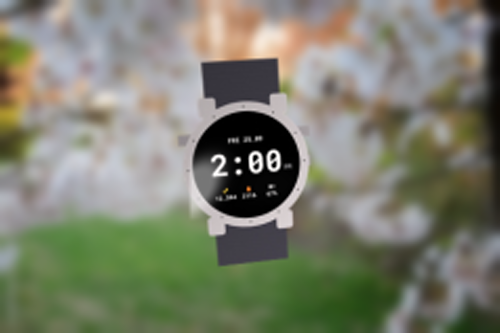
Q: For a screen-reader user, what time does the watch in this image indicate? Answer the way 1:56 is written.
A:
2:00
